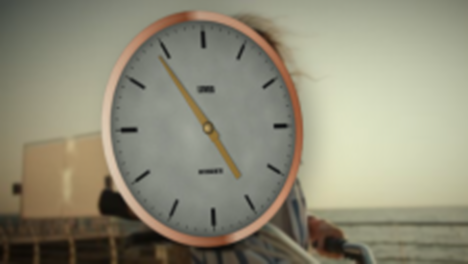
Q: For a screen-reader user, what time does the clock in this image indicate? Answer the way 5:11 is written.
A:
4:54
